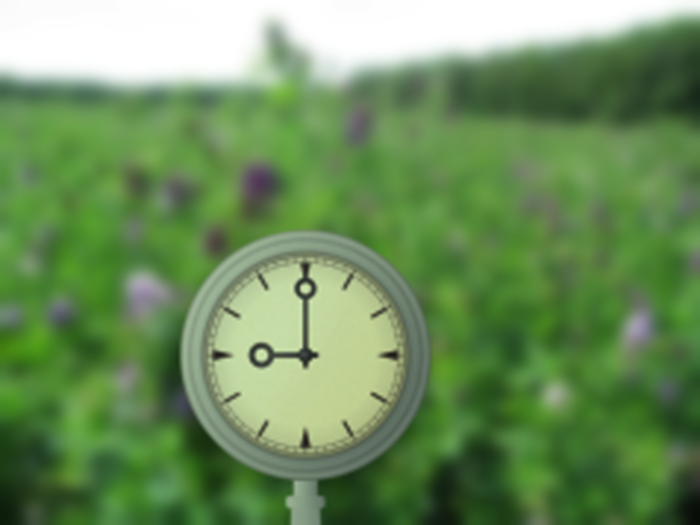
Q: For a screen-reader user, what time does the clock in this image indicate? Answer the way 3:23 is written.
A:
9:00
